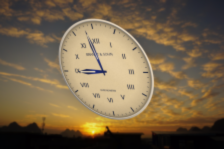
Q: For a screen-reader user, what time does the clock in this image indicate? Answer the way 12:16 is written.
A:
8:58
